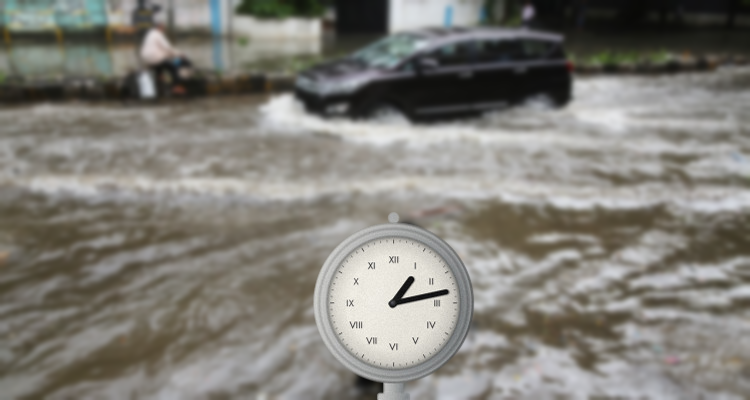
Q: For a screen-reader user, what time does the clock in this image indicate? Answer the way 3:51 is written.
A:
1:13
